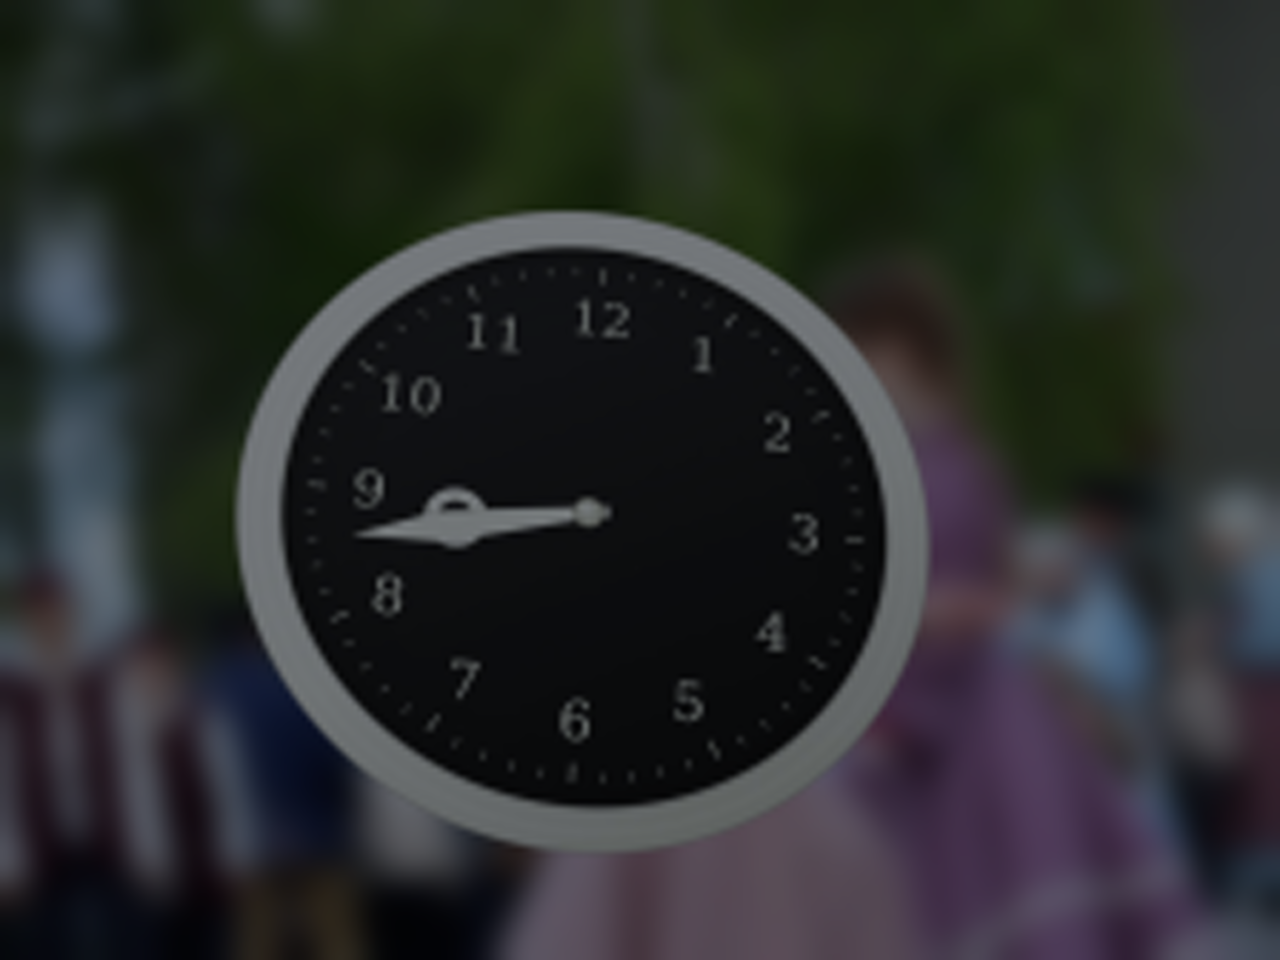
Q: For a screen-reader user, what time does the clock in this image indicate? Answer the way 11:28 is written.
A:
8:43
